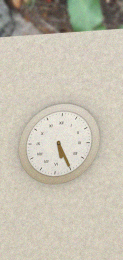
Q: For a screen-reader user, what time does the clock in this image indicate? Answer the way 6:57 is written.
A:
5:25
